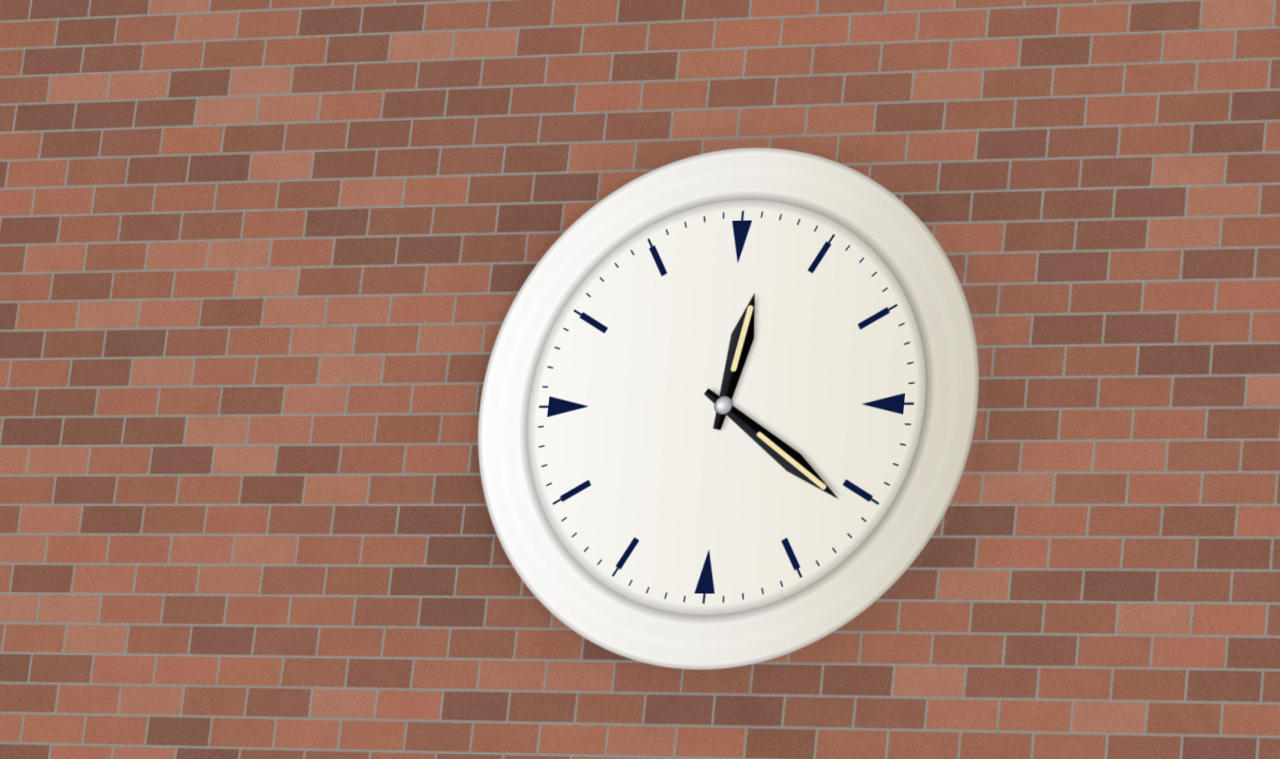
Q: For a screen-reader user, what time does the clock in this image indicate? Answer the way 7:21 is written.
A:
12:21
